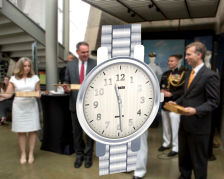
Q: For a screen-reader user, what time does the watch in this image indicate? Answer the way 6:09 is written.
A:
11:29
